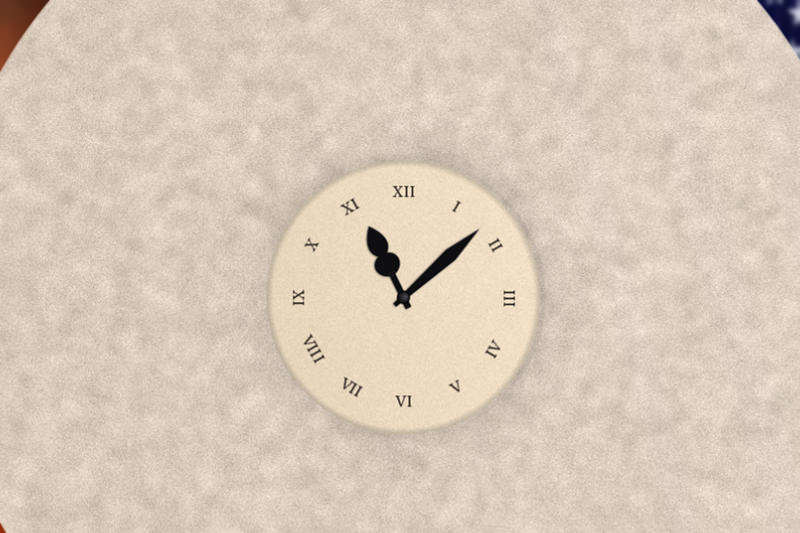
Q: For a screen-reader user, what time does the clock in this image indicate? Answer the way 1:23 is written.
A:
11:08
